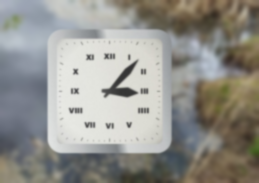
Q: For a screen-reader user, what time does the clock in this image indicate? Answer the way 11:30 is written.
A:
3:07
